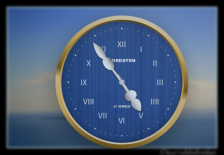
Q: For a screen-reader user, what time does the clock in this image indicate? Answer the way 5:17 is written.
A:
4:54
